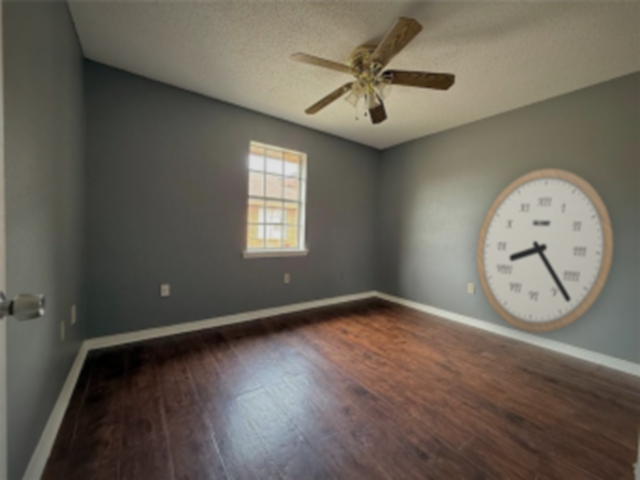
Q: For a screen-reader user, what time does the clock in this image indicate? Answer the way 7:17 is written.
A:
8:23
